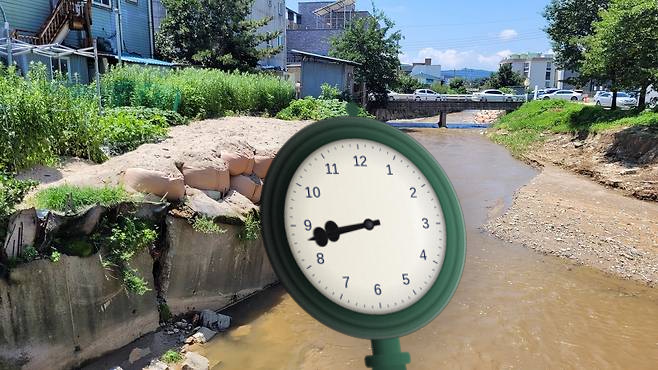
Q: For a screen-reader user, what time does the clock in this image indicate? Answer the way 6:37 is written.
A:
8:43
